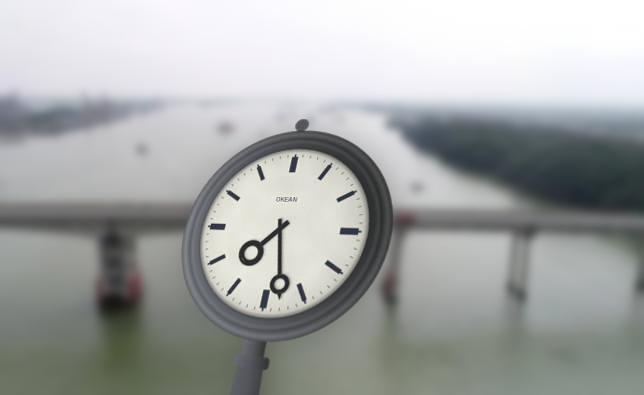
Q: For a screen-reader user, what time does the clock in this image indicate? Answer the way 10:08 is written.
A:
7:28
